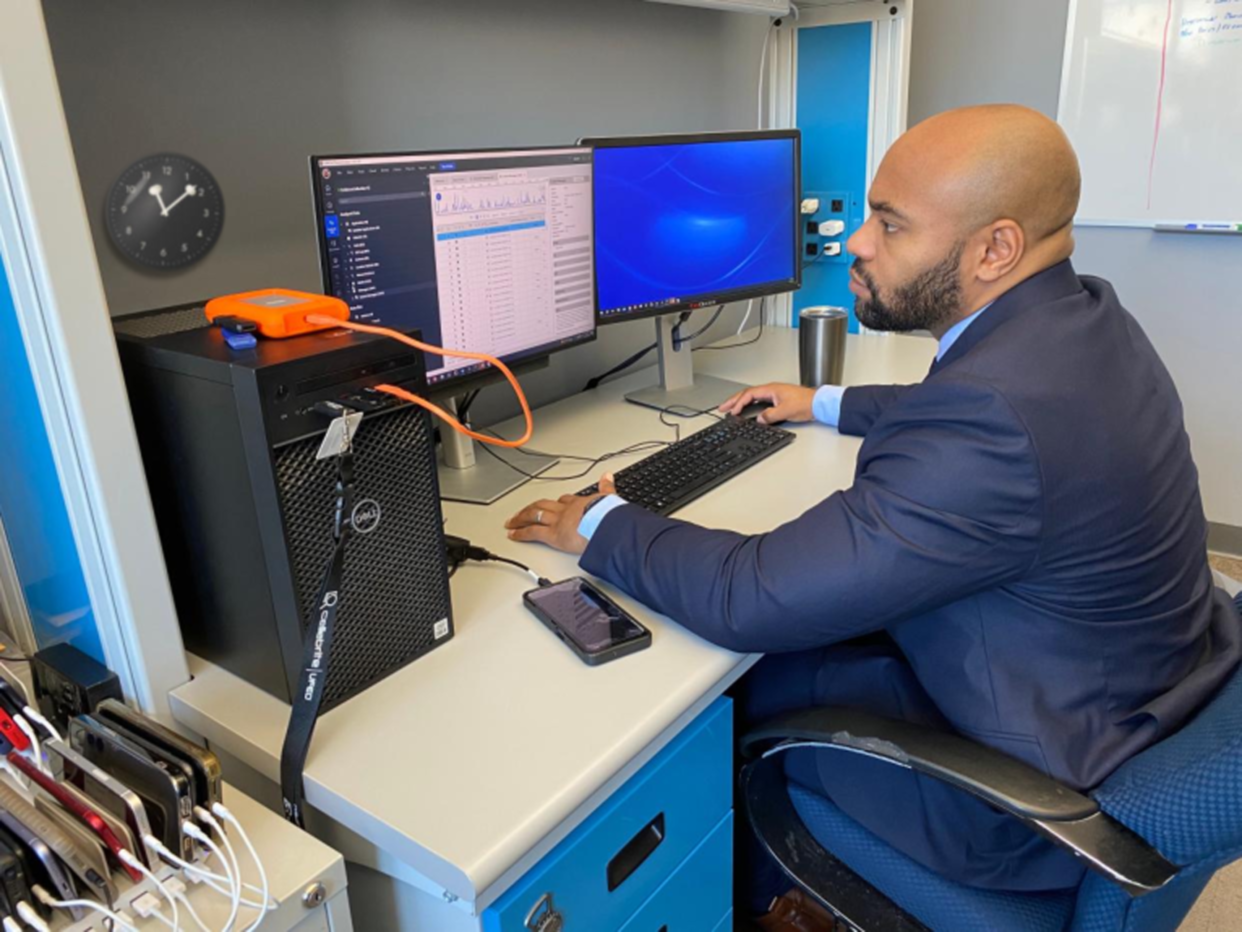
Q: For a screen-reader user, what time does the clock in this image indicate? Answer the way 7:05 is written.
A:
11:08
